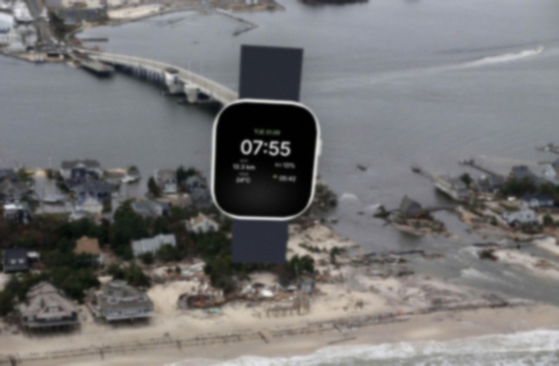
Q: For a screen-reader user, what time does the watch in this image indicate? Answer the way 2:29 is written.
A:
7:55
